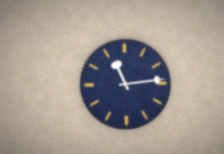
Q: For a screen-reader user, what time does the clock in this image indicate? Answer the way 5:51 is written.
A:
11:14
